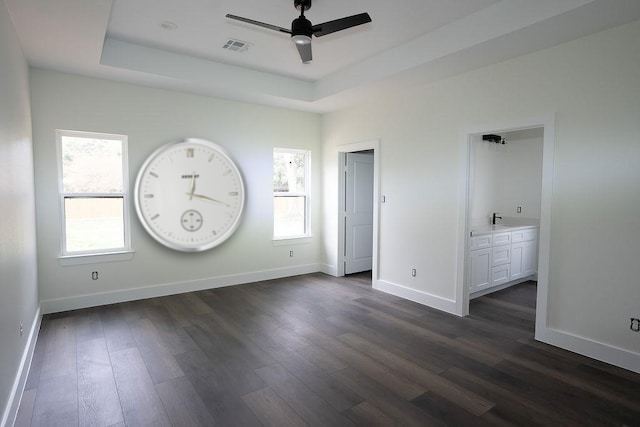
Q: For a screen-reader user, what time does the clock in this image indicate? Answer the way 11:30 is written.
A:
12:18
